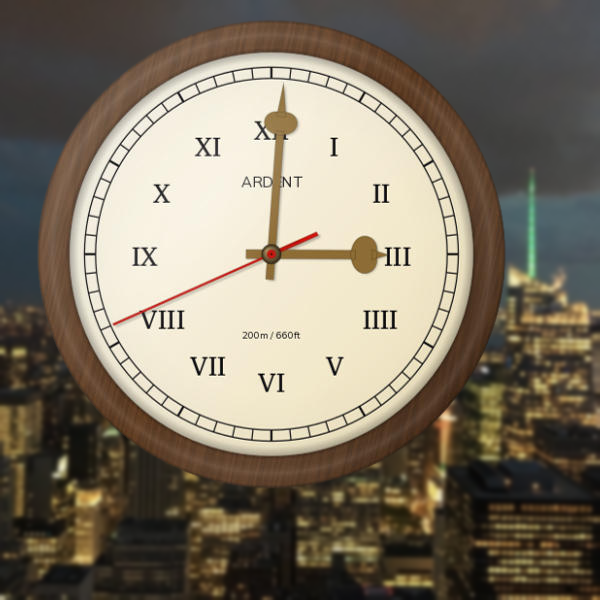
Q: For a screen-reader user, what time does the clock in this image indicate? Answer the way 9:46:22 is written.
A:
3:00:41
